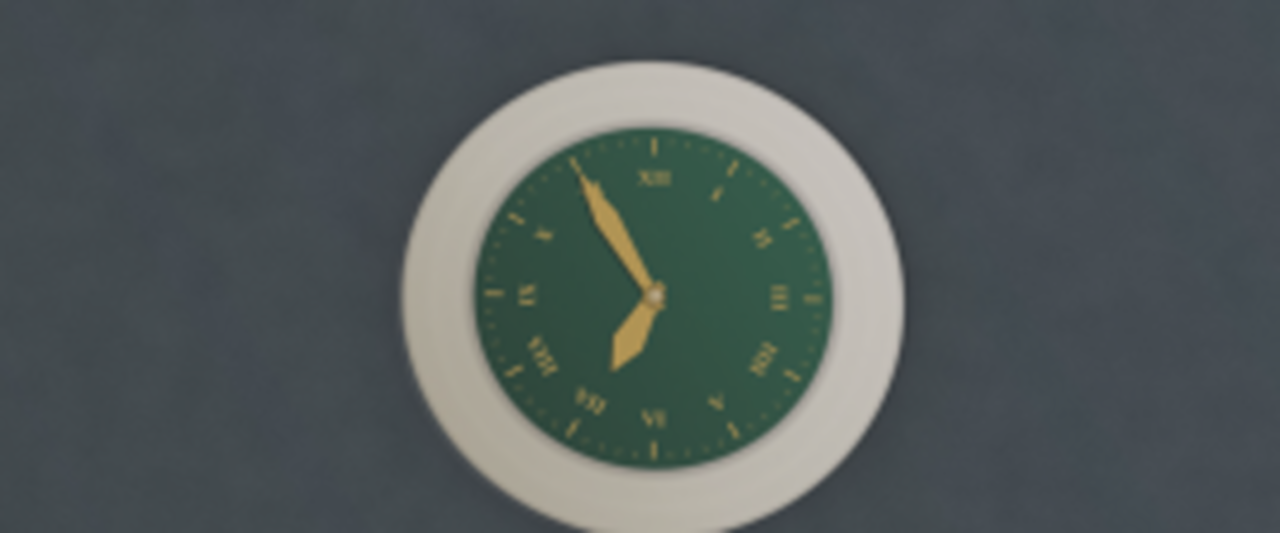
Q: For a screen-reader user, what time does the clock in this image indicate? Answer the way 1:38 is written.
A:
6:55
